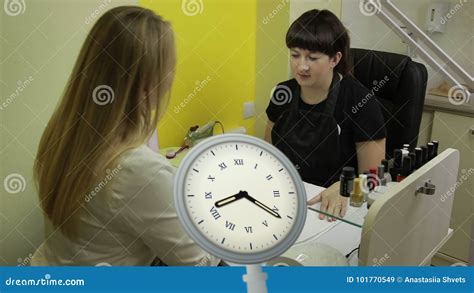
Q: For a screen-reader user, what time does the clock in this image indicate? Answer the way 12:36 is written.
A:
8:21
